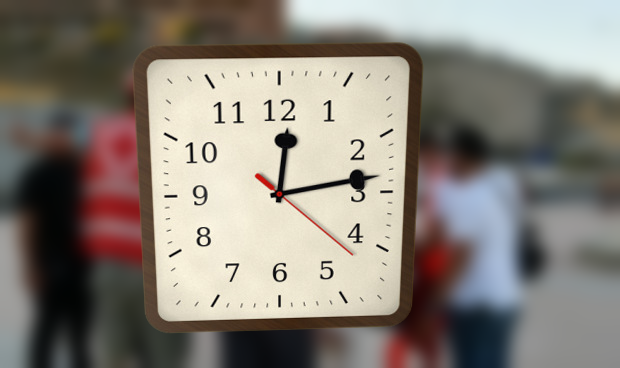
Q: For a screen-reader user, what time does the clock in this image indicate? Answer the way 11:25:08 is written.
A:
12:13:22
